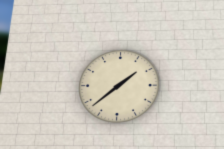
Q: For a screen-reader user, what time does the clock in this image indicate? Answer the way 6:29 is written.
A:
1:38
